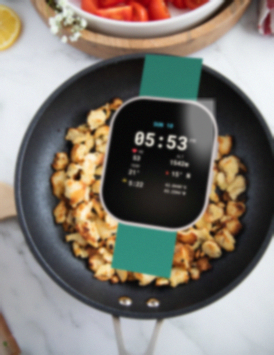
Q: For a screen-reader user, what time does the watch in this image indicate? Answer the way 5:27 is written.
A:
5:53
